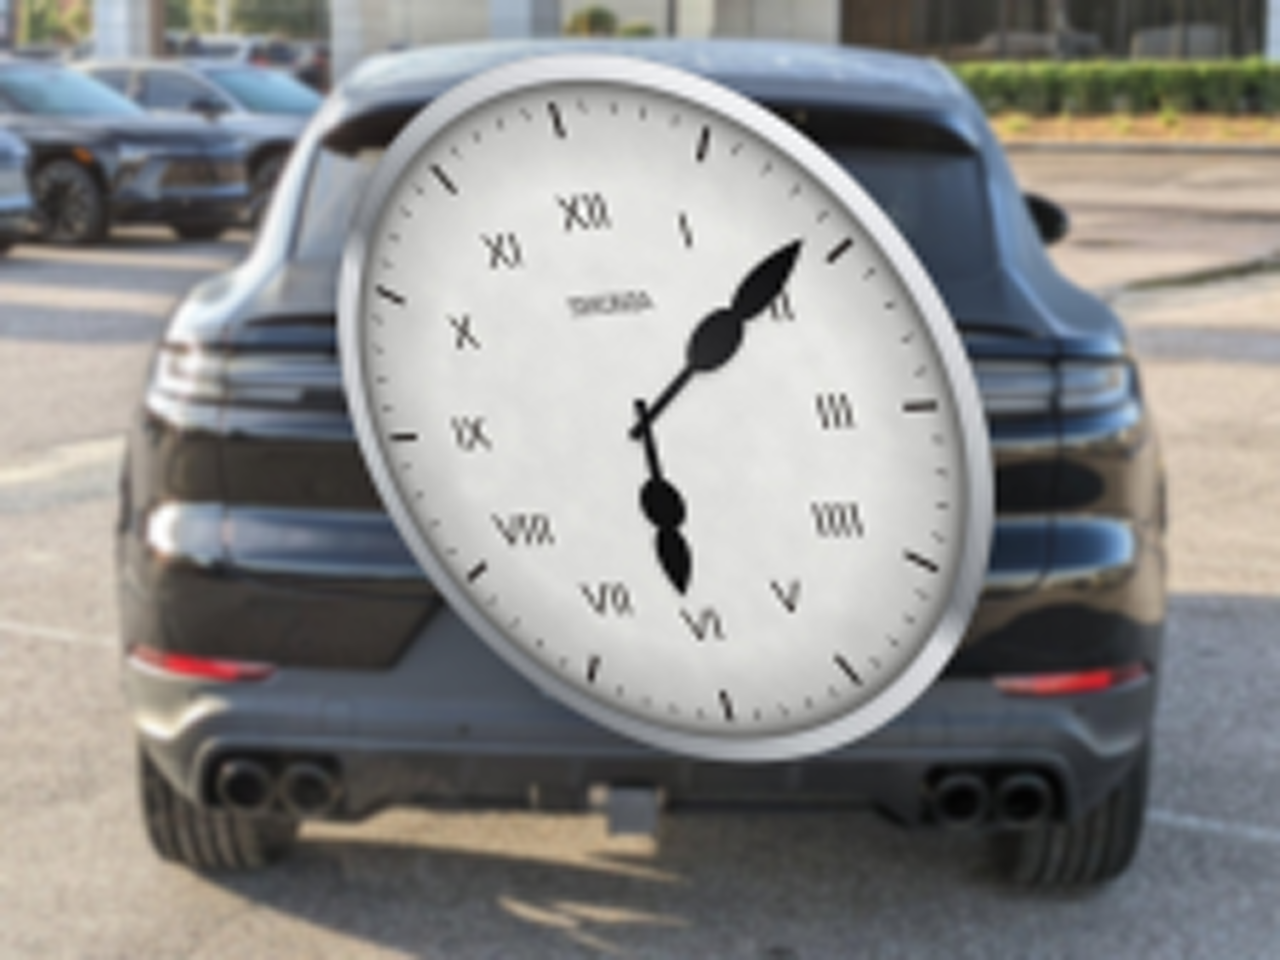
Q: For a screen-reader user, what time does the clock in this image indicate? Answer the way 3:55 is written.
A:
6:09
